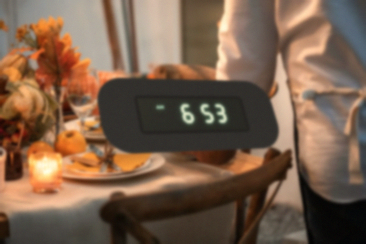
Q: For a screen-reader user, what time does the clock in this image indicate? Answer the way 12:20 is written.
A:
6:53
